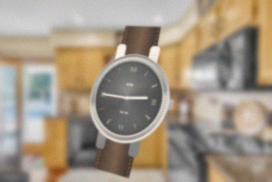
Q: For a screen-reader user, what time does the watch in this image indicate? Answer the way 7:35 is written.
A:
2:45
